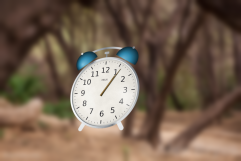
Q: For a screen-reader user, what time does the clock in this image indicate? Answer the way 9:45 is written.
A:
1:06
